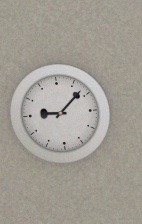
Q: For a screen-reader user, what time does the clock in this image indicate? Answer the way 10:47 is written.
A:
9:08
